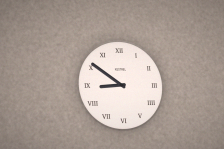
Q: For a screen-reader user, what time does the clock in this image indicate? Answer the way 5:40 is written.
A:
8:51
